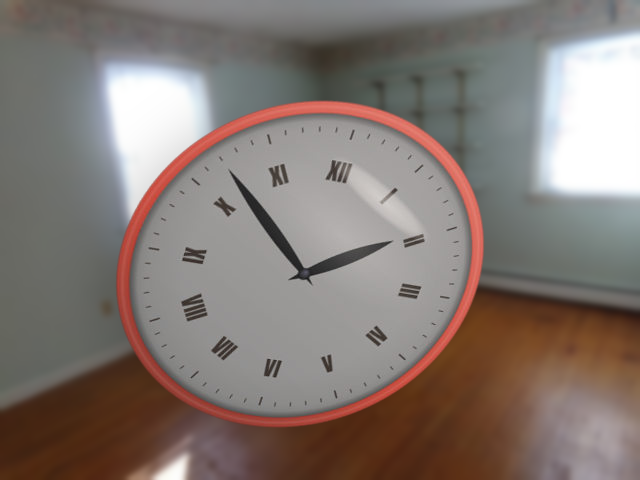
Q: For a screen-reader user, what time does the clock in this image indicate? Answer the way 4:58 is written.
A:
1:52
